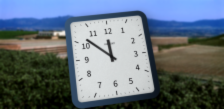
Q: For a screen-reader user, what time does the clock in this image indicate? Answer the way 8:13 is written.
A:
11:52
